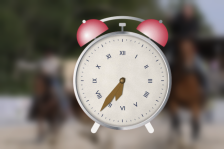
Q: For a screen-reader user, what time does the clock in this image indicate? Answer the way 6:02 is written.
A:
6:36
